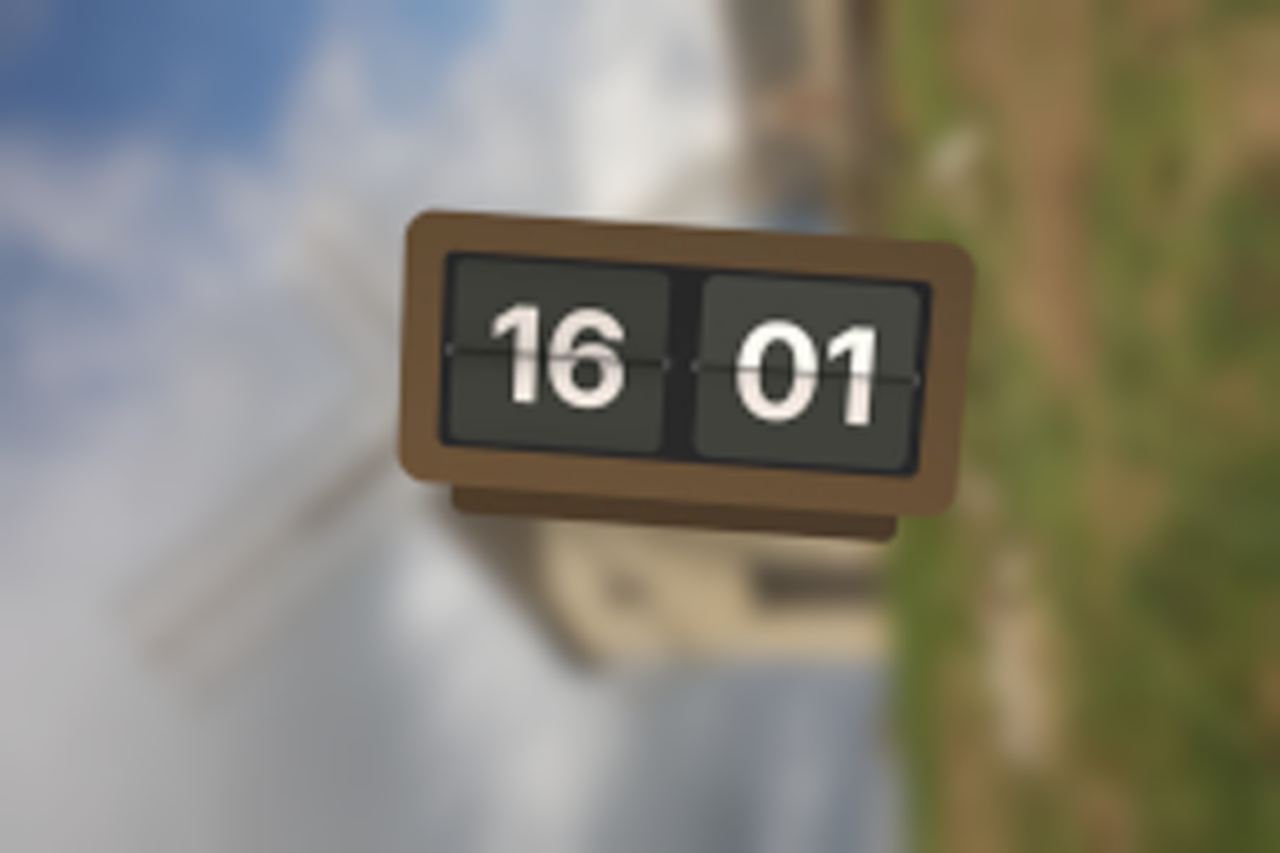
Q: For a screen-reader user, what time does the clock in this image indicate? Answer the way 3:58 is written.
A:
16:01
